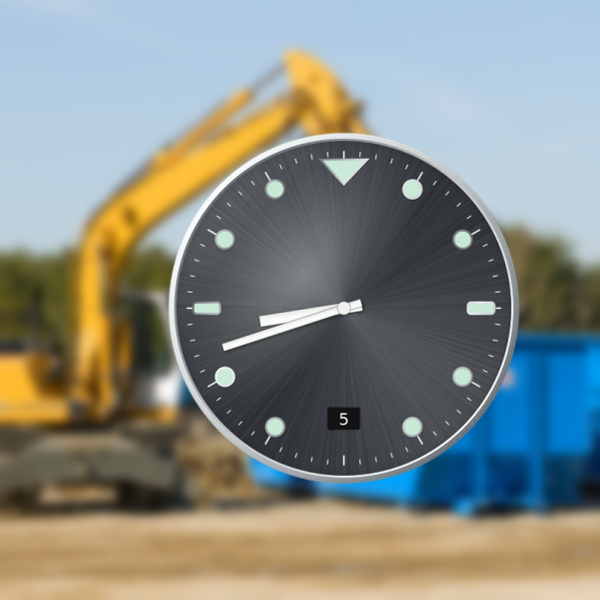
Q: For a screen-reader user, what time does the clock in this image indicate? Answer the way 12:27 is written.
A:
8:42
